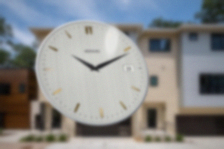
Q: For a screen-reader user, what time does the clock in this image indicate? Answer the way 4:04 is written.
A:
10:11
